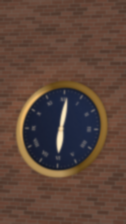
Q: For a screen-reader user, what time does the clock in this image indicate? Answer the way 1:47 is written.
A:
6:01
